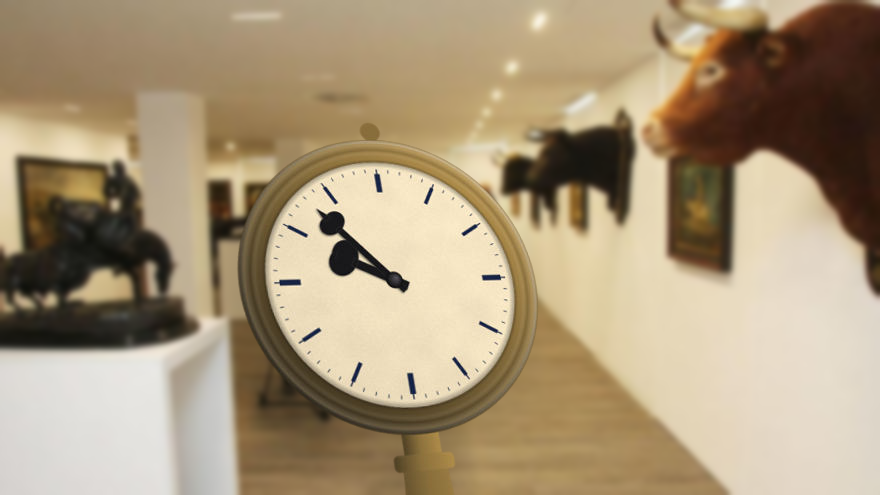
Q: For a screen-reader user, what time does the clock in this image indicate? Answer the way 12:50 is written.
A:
9:53
